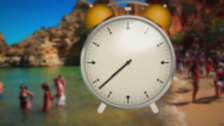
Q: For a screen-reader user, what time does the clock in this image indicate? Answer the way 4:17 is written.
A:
7:38
